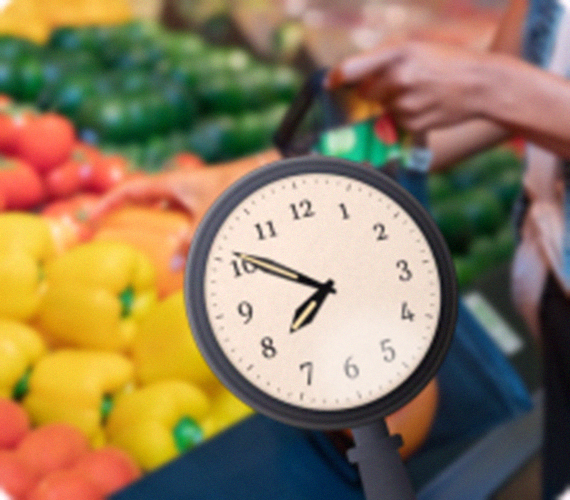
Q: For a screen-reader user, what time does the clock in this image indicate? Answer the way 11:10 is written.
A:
7:51
